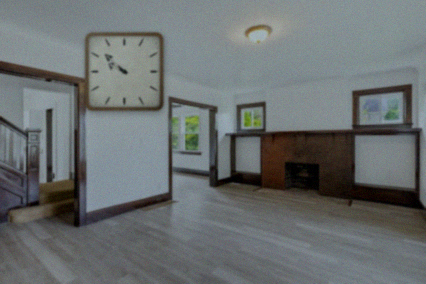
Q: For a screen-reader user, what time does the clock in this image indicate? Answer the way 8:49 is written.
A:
9:52
